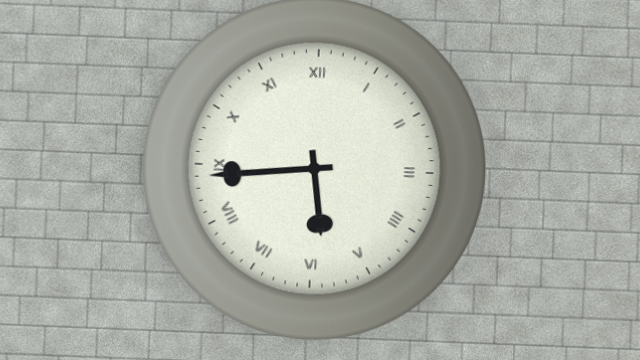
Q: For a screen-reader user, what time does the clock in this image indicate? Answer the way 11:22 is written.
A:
5:44
